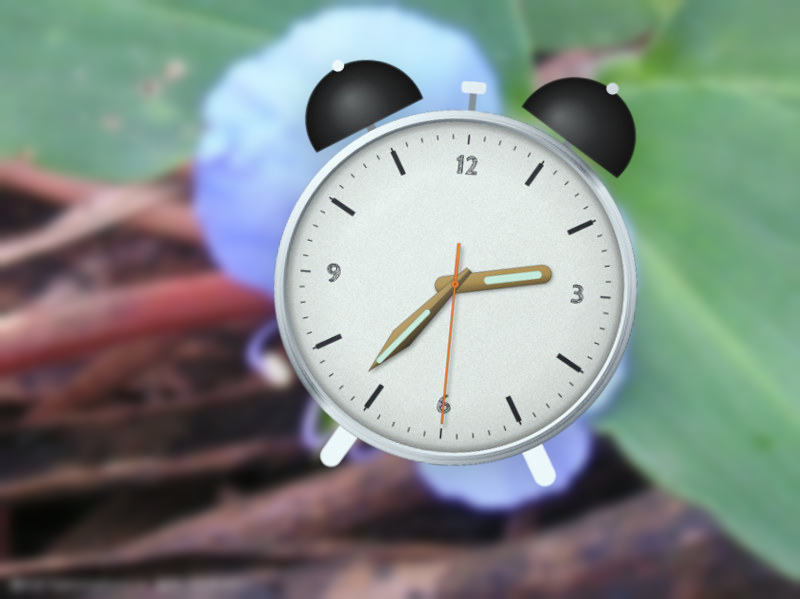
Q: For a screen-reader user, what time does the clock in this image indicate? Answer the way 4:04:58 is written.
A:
2:36:30
